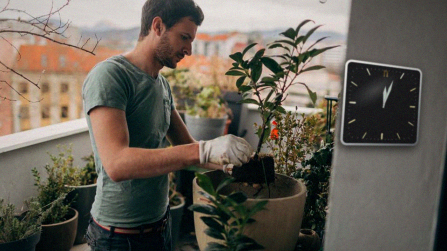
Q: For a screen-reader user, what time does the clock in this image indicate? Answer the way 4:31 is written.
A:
12:03
